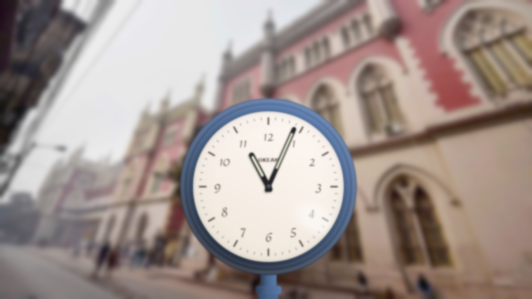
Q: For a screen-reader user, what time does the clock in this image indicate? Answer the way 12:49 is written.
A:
11:04
